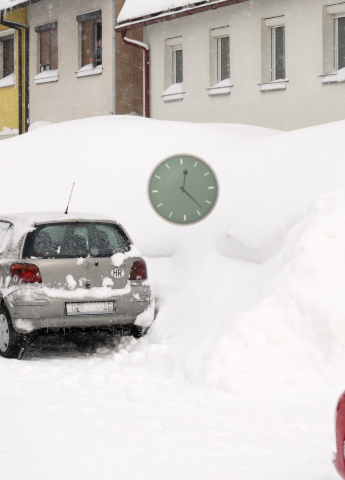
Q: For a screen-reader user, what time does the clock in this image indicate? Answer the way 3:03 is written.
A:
12:23
